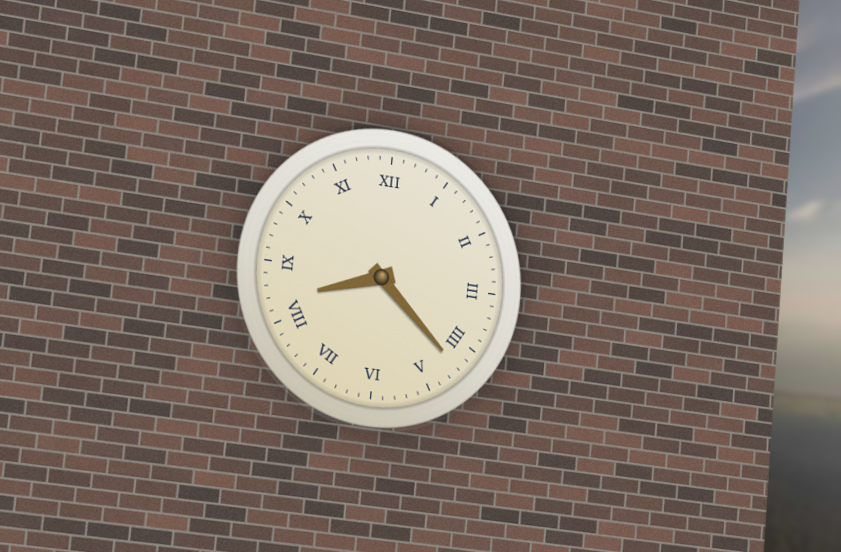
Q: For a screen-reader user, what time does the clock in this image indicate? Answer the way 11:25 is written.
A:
8:22
